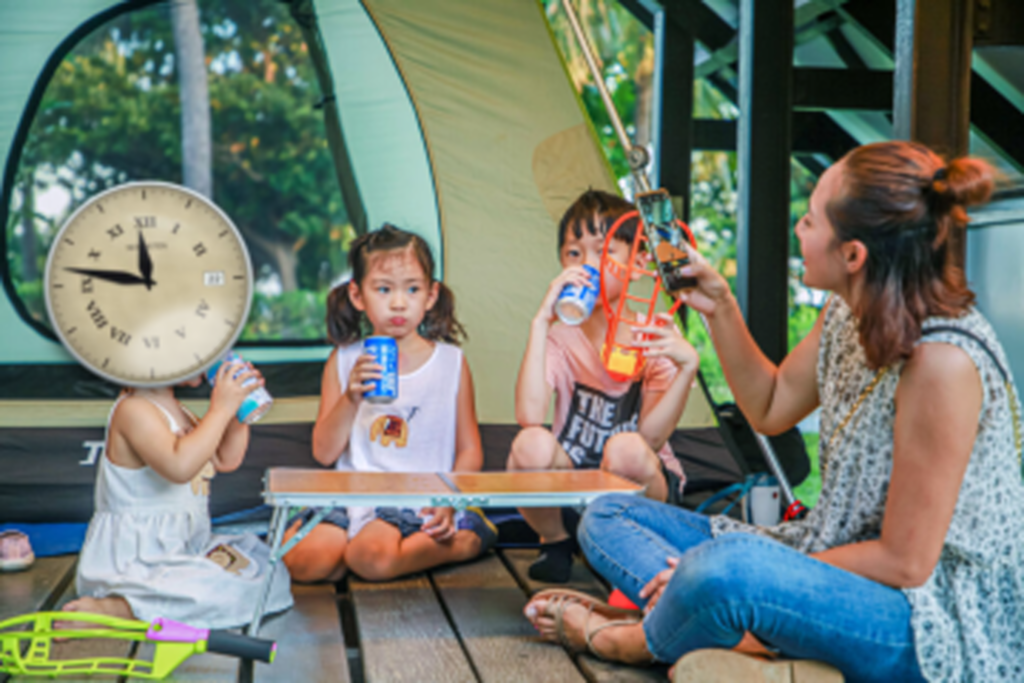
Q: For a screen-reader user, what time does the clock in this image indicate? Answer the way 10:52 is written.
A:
11:47
